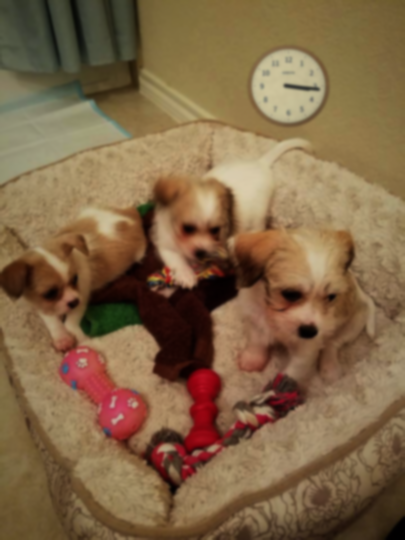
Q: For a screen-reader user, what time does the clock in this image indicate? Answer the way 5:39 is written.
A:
3:16
